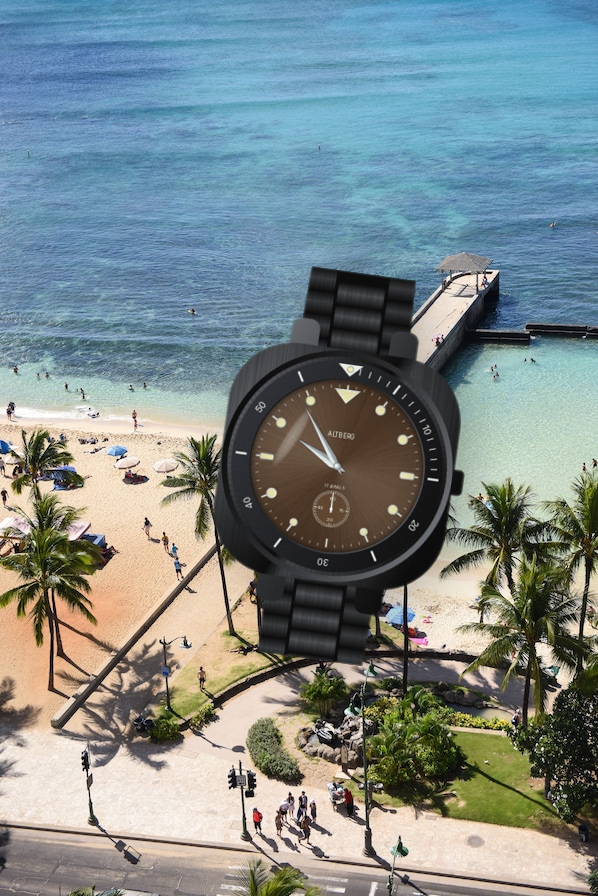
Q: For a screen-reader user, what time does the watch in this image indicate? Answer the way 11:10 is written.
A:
9:54
